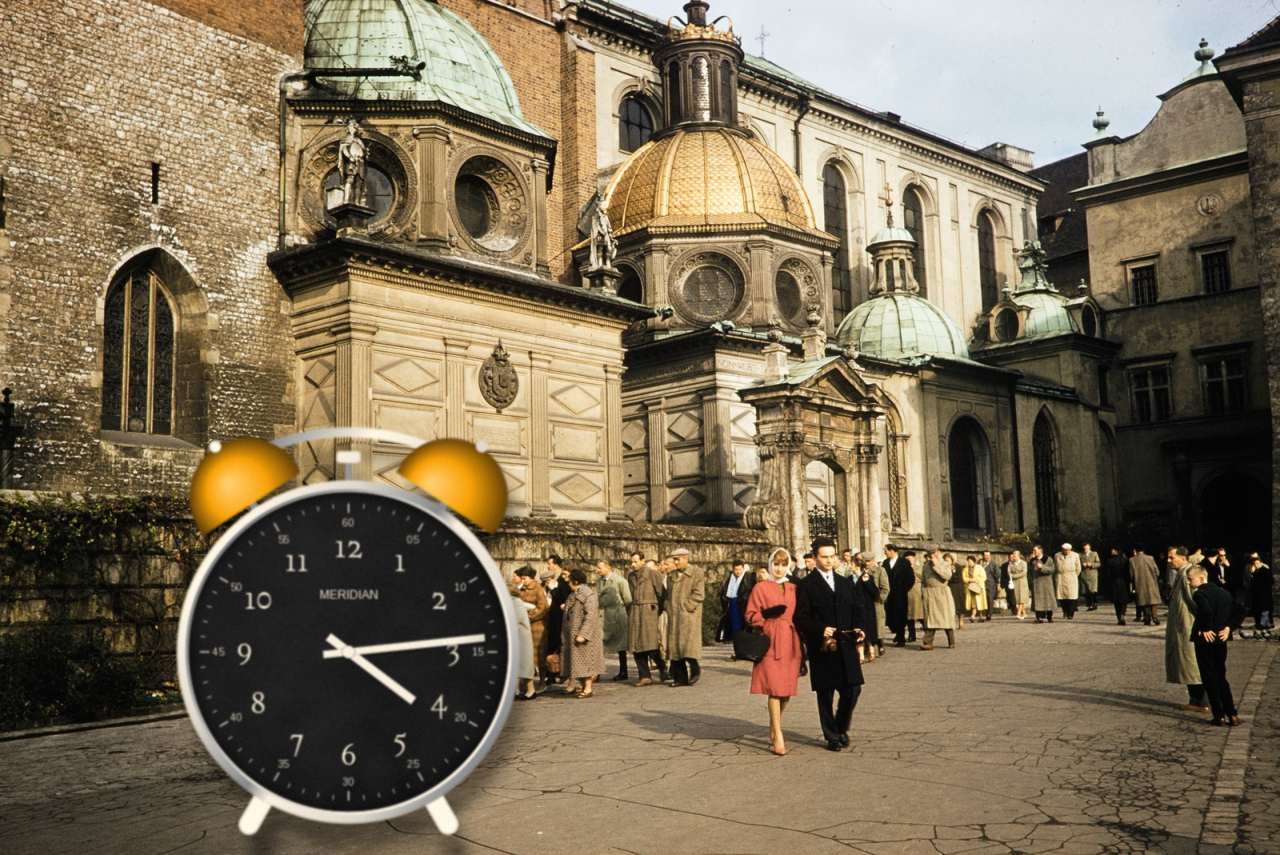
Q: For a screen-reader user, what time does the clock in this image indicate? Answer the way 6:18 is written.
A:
4:14
